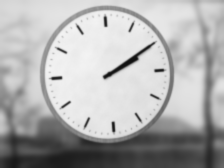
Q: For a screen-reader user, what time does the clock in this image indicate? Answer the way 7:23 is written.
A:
2:10
